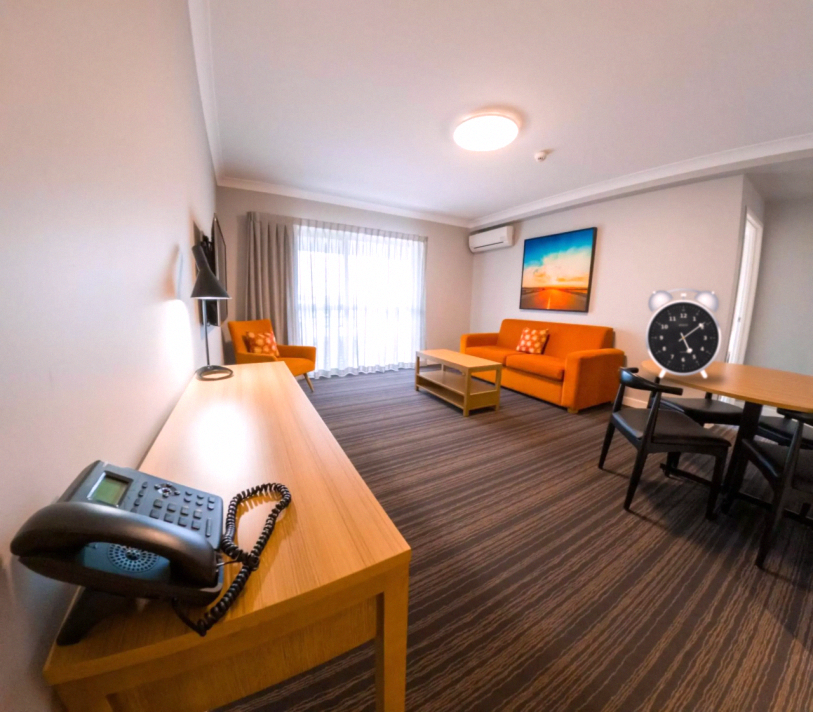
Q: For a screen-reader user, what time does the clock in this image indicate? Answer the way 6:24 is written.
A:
5:09
